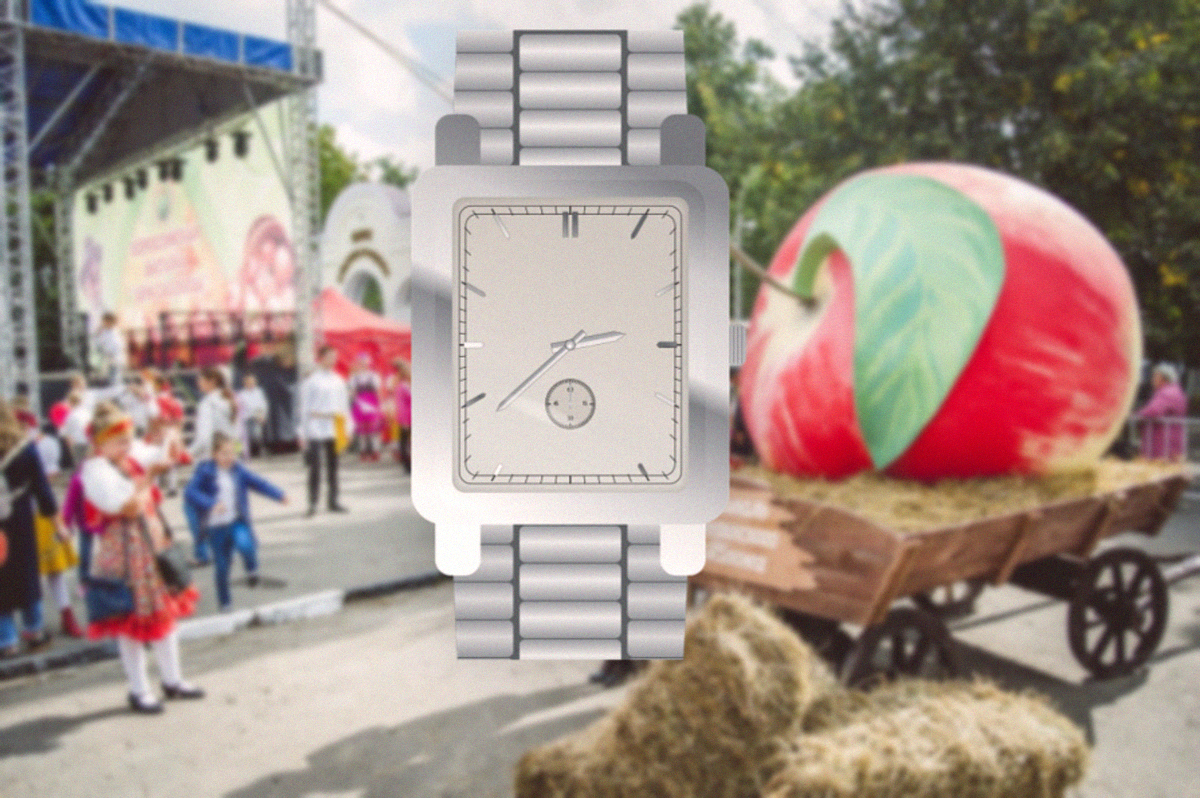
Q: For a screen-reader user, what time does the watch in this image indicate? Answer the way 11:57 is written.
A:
2:38
